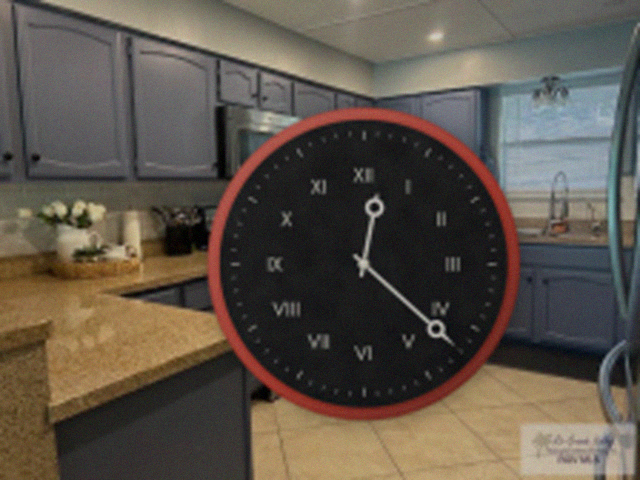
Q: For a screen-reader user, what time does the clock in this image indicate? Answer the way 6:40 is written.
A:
12:22
